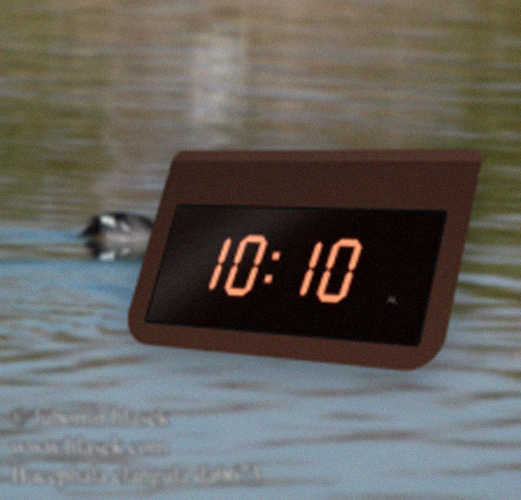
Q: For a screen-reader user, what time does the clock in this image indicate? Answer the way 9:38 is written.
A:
10:10
